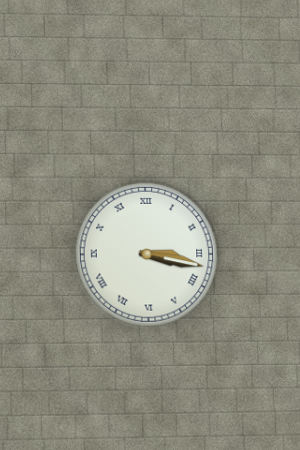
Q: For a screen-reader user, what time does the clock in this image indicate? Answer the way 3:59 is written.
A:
3:17
